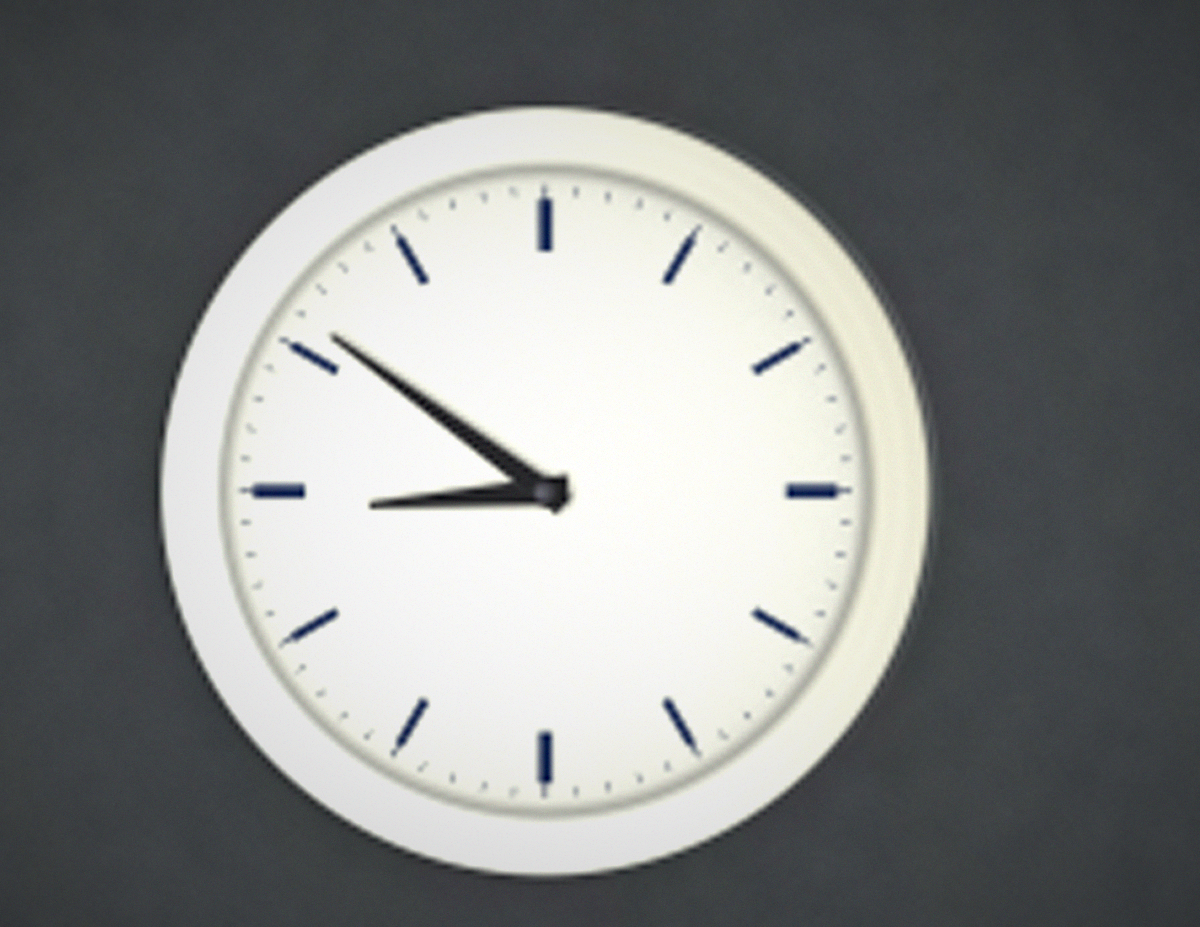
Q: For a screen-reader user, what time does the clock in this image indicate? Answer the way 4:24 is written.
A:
8:51
